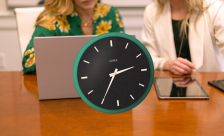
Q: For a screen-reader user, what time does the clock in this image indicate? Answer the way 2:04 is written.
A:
2:35
